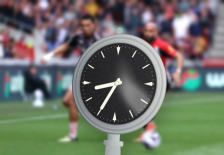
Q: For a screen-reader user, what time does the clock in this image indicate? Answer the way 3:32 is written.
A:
8:35
